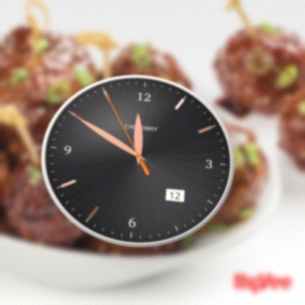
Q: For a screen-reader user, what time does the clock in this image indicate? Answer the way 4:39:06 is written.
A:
11:49:55
